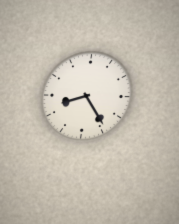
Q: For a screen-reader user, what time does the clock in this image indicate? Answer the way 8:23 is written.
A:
8:24
